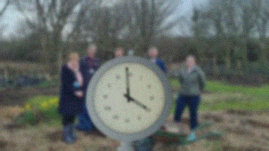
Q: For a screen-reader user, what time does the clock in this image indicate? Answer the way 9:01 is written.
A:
3:59
